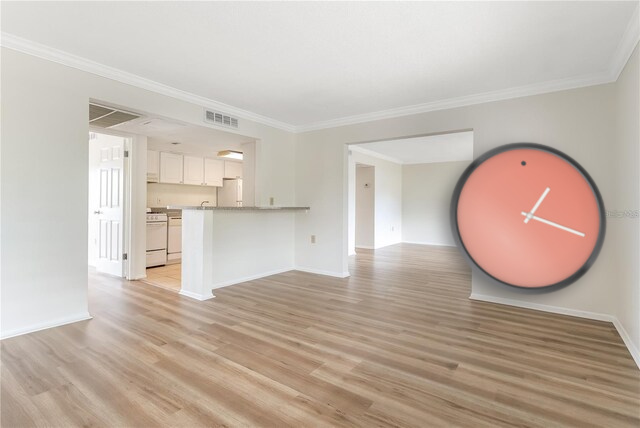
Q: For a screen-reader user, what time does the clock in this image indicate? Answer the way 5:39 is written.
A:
1:19
